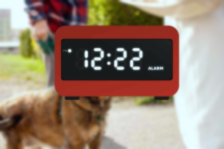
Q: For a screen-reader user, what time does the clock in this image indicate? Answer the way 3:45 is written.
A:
12:22
